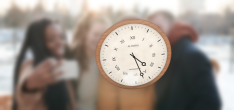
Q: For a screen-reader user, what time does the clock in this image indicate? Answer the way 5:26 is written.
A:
4:27
